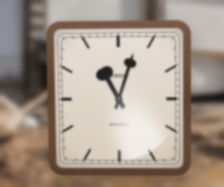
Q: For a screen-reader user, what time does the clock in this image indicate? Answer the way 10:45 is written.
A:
11:03
